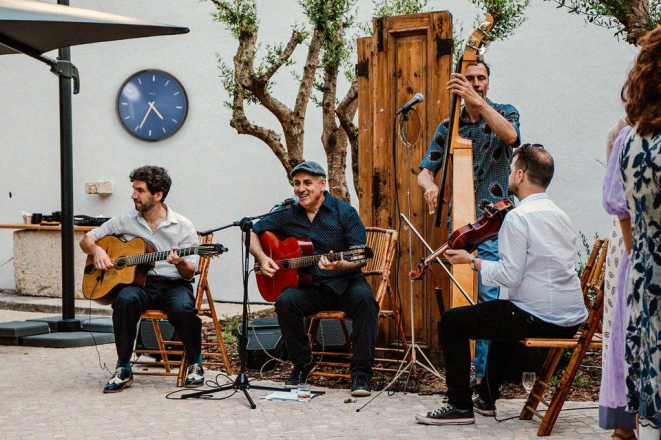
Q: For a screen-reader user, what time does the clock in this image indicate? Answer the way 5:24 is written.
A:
4:34
